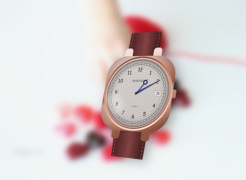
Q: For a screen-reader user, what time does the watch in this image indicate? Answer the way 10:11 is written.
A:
1:10
